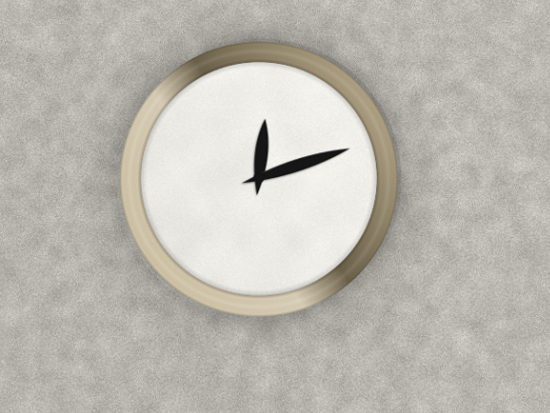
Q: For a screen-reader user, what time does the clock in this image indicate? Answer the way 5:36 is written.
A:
12:12
